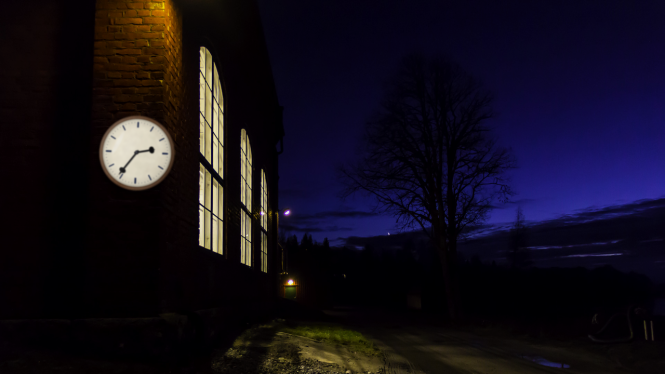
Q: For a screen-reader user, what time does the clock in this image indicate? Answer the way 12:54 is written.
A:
2:36
